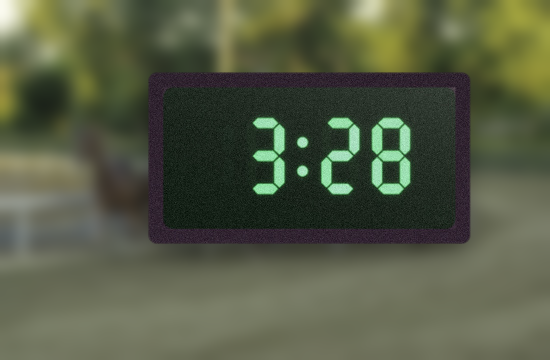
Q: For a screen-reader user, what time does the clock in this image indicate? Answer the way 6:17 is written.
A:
3:28
